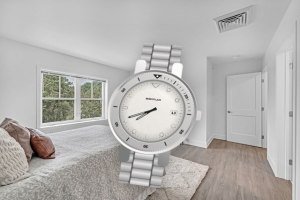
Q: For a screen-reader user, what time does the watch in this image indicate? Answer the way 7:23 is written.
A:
7:41
